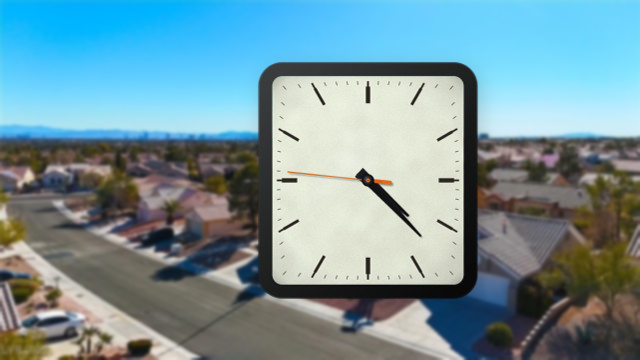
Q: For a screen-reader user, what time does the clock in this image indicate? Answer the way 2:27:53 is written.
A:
4:22:46
